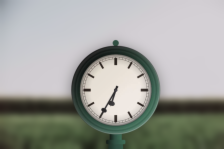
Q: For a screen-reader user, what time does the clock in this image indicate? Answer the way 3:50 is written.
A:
6:35
